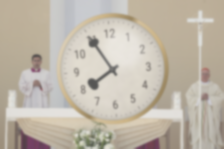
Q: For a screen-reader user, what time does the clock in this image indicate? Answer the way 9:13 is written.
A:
7:55
